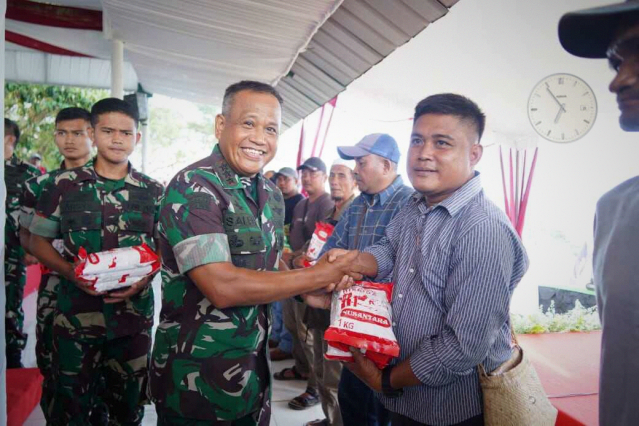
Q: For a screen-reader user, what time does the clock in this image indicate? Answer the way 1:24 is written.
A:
6:54
